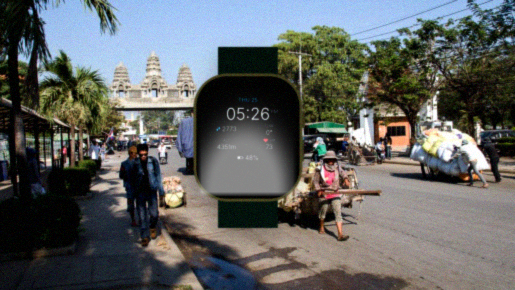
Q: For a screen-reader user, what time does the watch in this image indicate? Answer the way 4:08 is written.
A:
5:26
